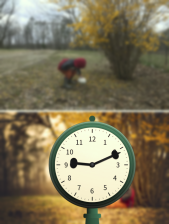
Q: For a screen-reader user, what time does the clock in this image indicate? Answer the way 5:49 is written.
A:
9:11
